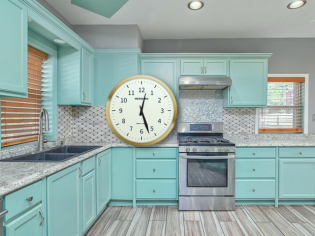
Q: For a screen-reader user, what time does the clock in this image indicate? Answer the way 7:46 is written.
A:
12:27
